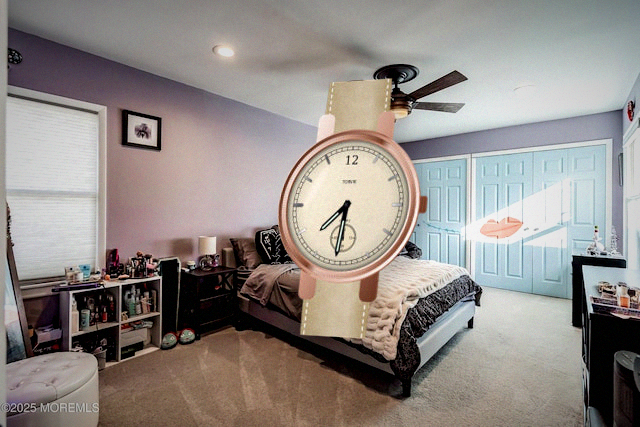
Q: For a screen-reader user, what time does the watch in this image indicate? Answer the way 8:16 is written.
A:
7:31
